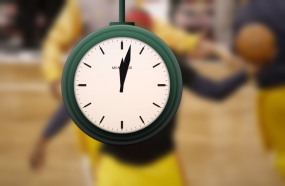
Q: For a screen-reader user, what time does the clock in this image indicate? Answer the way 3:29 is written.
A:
12:02
